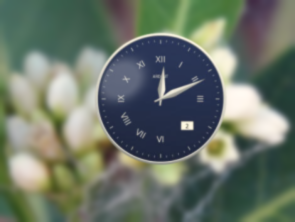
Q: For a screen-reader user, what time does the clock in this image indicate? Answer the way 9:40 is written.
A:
12:11
